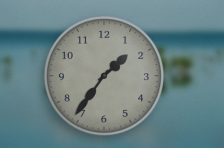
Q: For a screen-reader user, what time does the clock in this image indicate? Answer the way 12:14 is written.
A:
1:36
